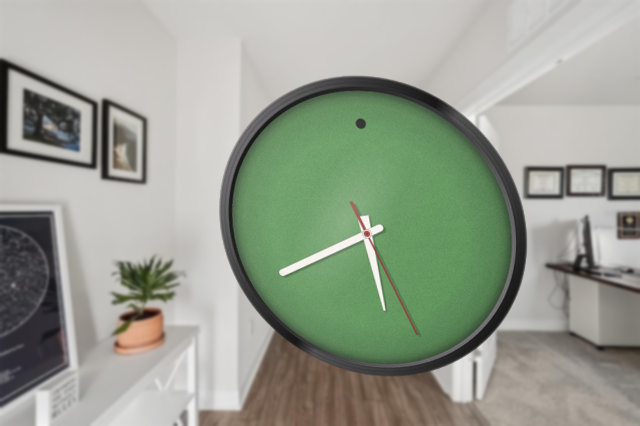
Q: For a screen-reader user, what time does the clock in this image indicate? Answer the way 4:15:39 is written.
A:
5:40:26
